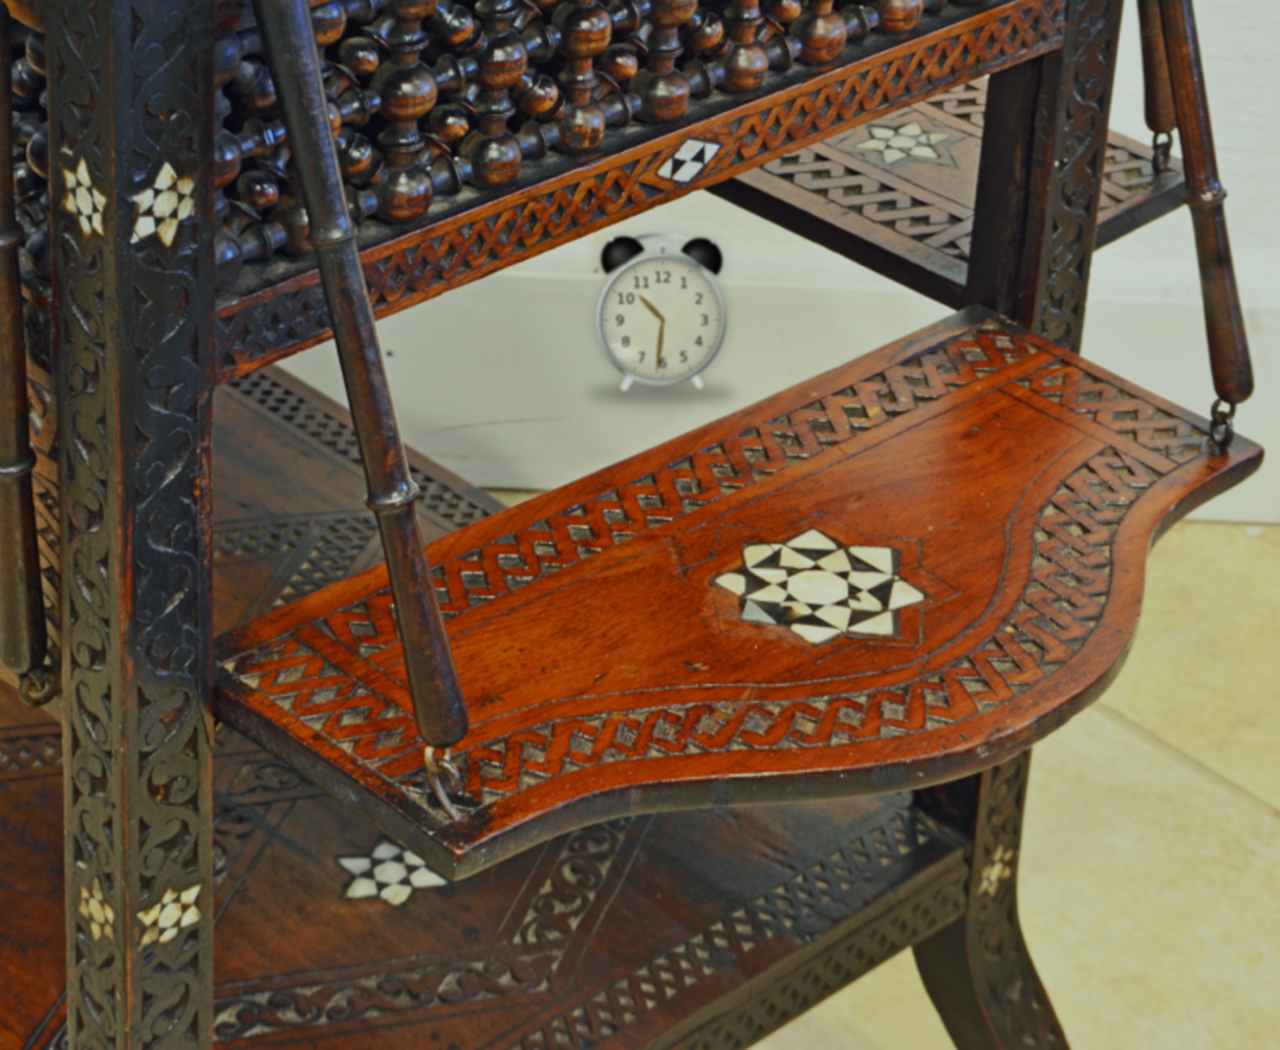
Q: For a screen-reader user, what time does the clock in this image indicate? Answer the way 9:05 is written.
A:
10:31
